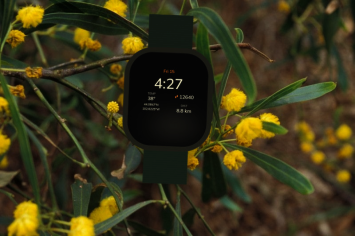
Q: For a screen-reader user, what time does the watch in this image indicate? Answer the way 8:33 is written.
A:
4:27
